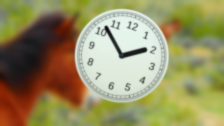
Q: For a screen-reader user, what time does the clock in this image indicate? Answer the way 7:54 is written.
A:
1:52
